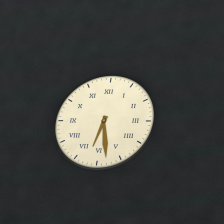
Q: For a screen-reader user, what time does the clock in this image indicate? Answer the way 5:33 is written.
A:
6:28
